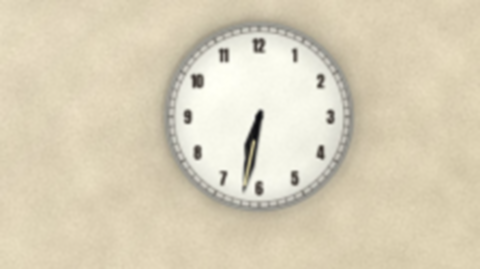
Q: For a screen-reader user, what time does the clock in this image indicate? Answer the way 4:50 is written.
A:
6:32
